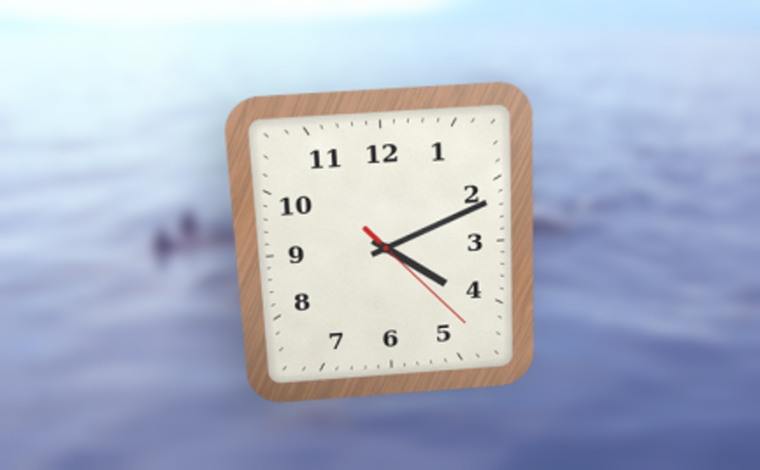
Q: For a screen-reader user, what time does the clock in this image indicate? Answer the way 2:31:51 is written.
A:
4:11:23
